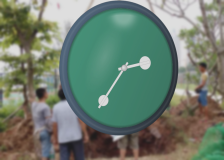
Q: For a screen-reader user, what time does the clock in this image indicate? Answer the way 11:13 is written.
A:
2:36
